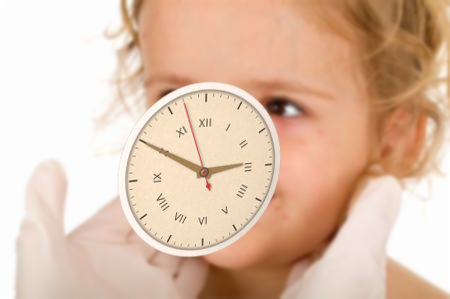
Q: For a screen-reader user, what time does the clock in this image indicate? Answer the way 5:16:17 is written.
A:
2:49:57
